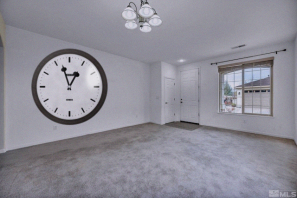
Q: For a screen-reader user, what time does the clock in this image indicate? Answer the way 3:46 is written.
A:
12:57
